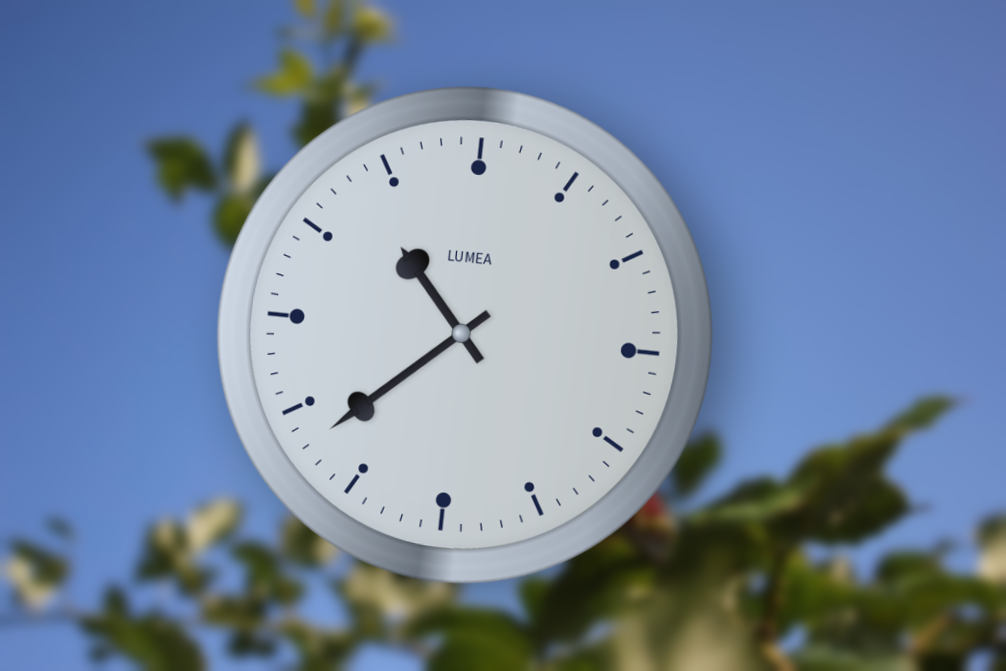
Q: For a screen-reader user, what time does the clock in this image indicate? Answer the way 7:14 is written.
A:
10:38
